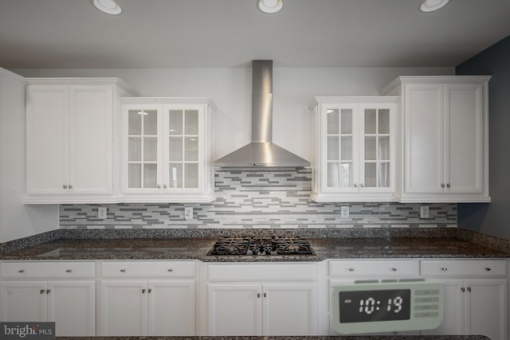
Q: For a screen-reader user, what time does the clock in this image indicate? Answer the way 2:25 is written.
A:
10:19
